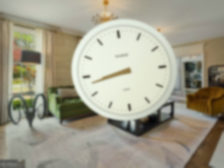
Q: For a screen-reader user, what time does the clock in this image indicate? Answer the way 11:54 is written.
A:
8:43
